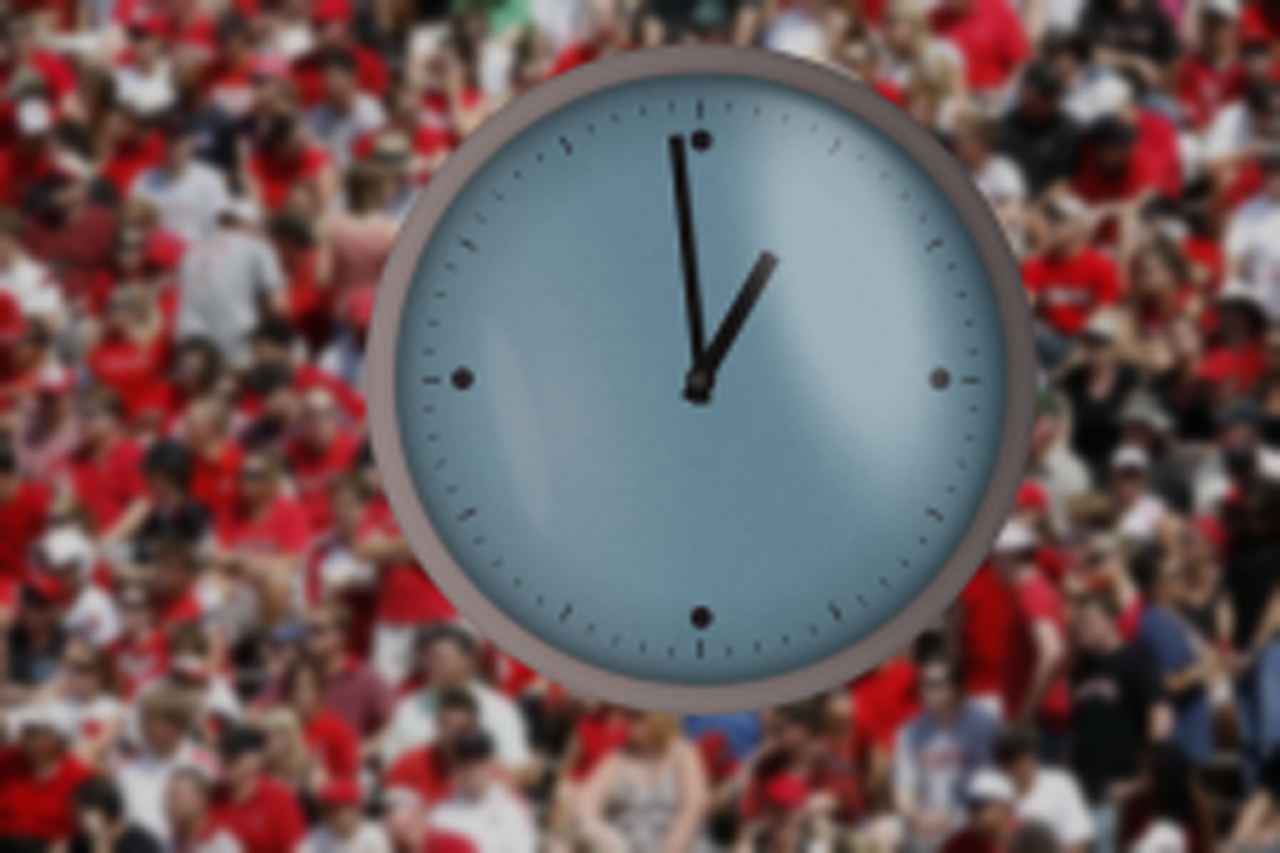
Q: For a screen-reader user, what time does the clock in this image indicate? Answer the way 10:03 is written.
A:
12:59
